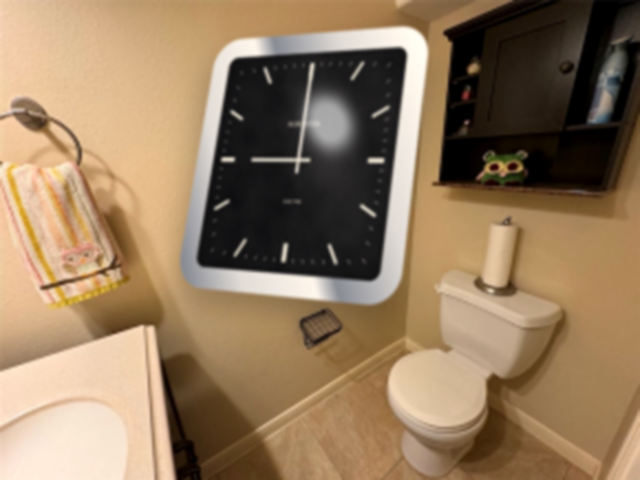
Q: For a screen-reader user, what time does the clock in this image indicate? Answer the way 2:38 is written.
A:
9:00
